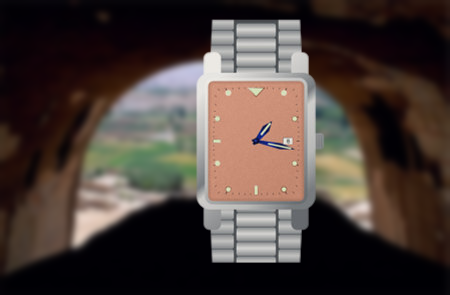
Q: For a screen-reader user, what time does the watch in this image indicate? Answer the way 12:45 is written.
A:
1:17
